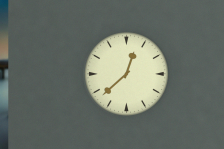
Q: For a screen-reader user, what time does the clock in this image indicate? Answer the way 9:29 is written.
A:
12:38
